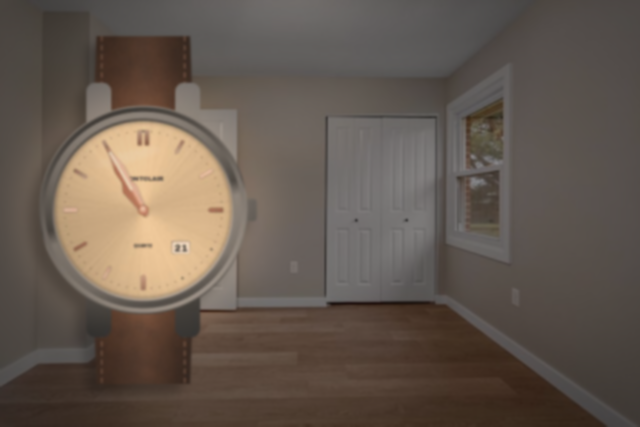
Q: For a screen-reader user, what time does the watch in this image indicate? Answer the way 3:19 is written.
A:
10:55
